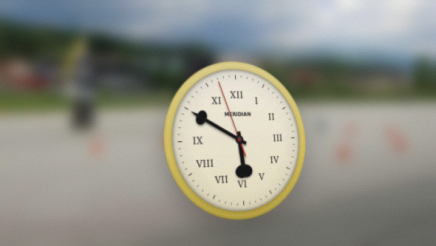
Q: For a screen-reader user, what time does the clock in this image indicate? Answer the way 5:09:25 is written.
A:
5:49:57
